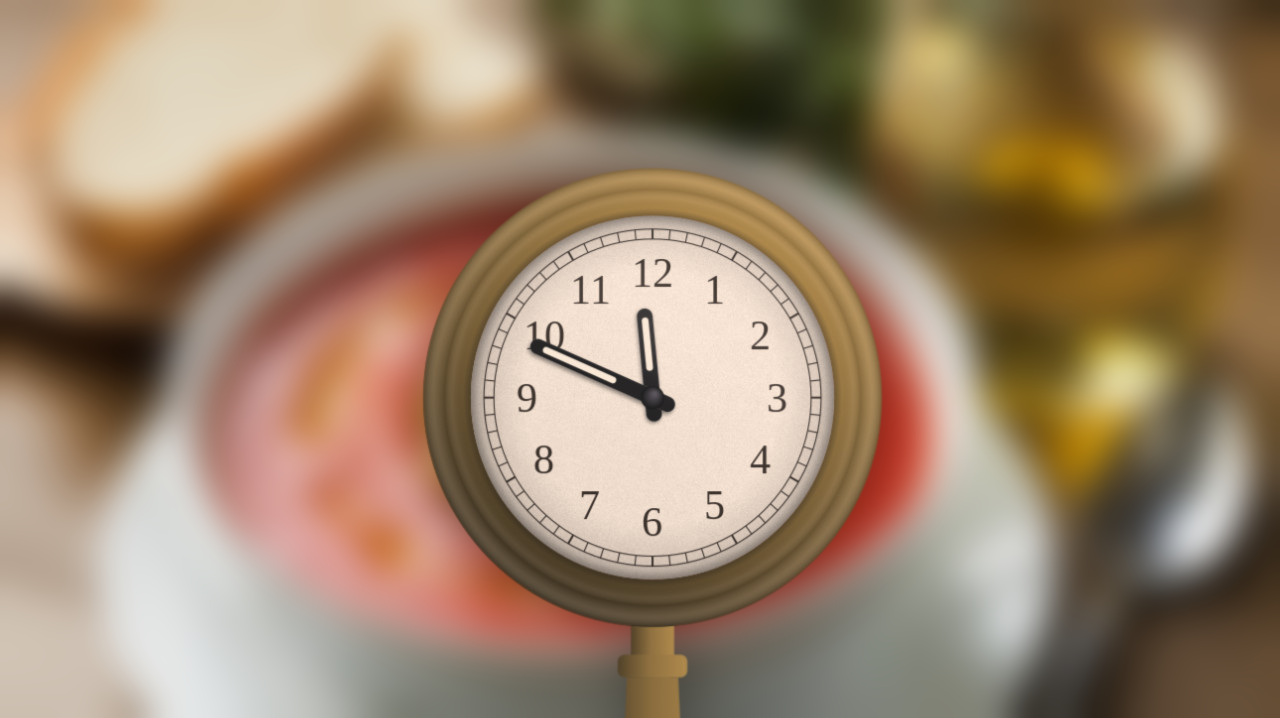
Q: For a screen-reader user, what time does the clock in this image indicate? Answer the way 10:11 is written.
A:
11:49
